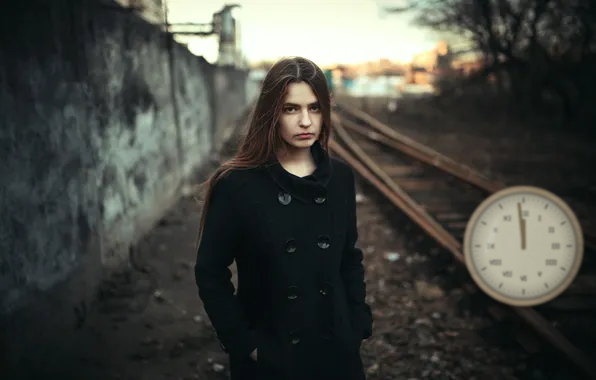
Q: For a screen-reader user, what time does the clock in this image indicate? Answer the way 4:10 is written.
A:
11:59
